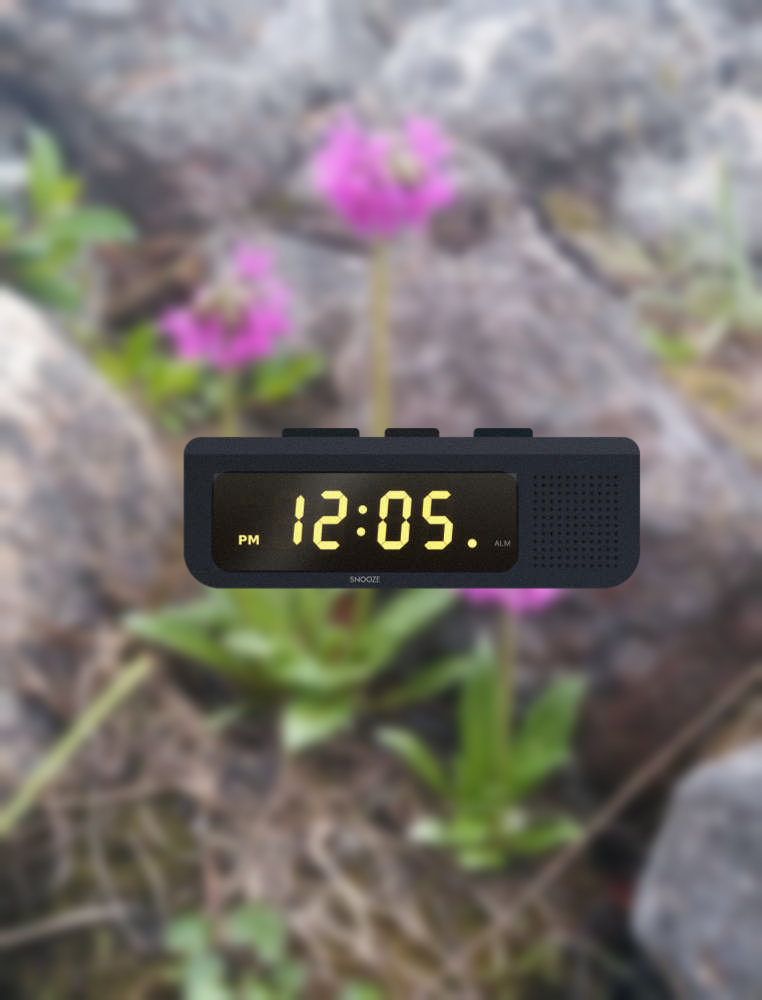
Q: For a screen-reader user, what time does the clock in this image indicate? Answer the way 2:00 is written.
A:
12:05
